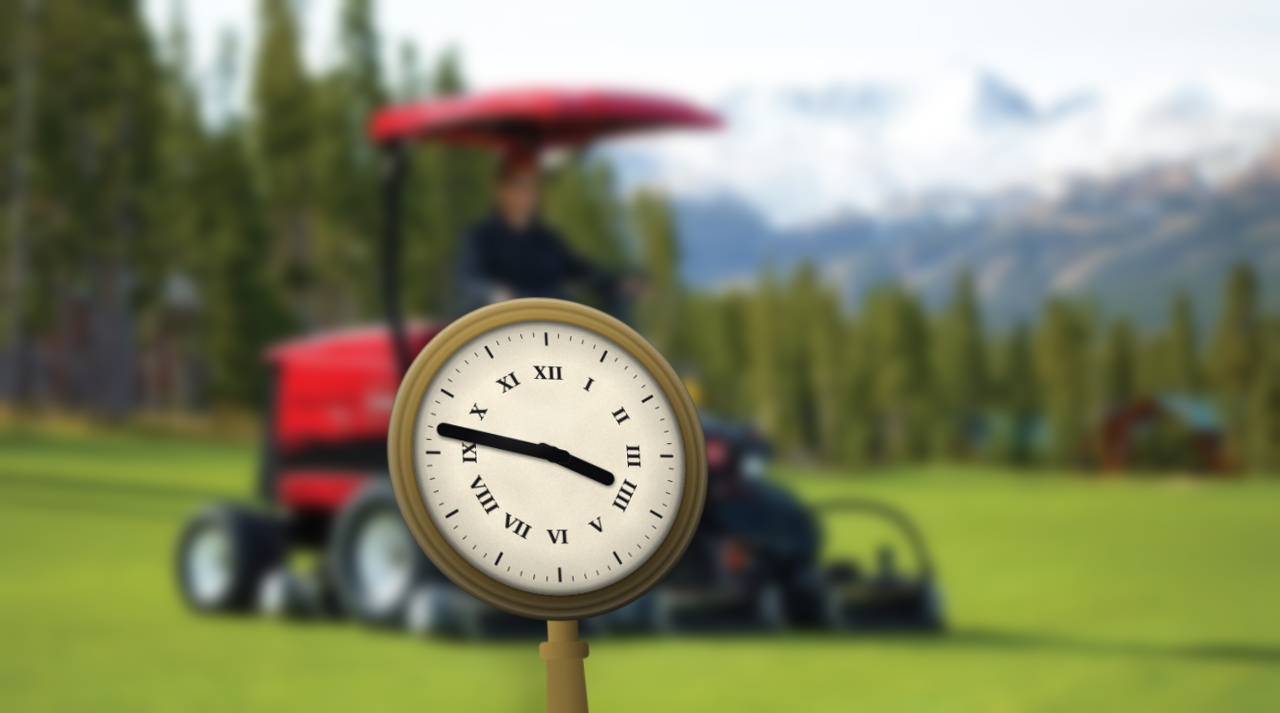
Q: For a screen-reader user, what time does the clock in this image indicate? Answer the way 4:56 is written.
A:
3:47
